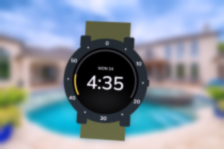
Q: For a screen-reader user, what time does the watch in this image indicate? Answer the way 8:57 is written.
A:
4:35
